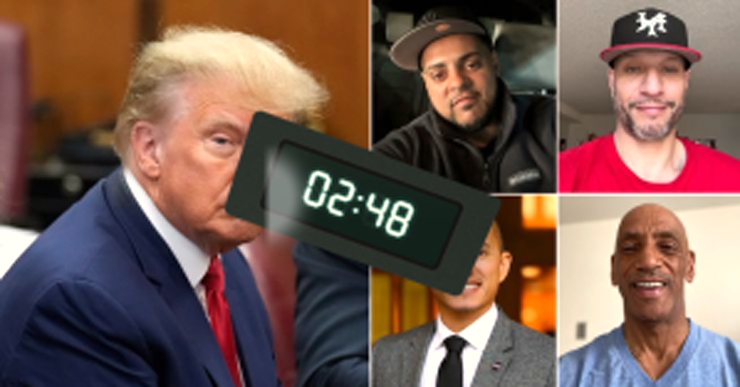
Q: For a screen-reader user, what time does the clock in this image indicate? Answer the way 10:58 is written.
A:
2:48
